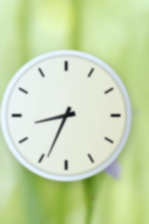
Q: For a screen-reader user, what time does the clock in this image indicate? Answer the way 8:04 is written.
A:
8:34
